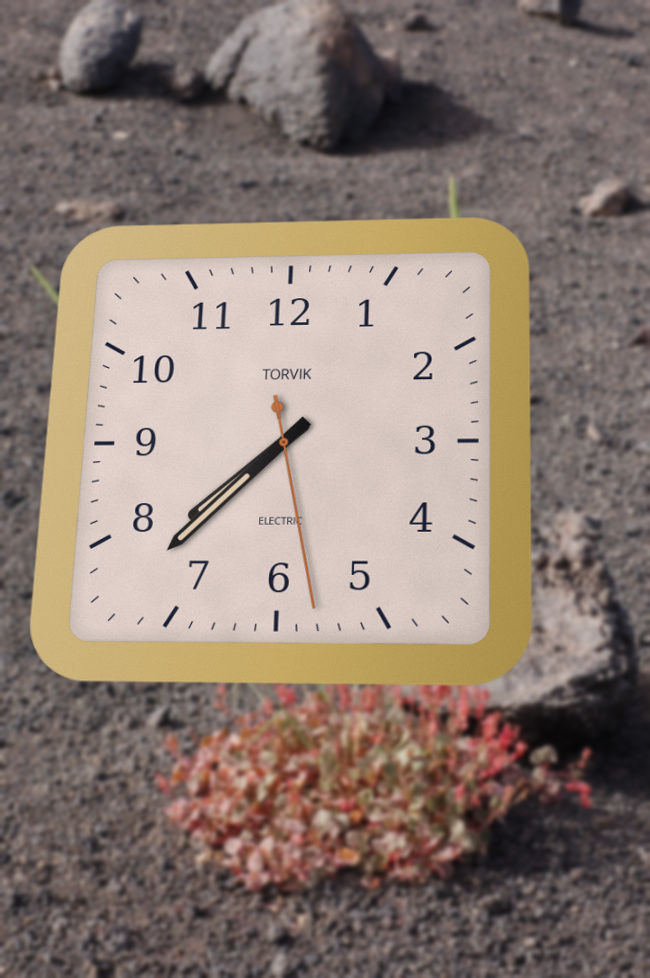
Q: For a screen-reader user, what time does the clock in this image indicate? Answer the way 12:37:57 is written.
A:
7:37:28
